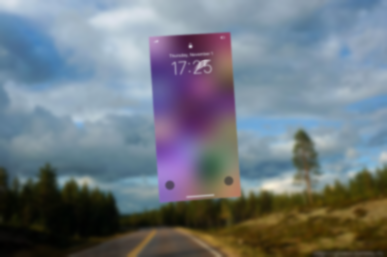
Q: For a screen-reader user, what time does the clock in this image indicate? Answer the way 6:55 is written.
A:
17:25
